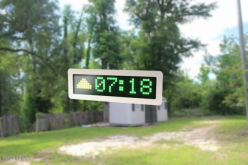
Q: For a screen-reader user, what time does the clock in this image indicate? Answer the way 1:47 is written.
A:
7:18
